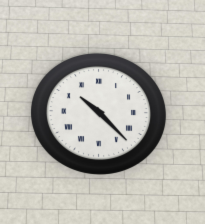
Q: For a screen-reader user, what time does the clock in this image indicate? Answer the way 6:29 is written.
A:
10:23
